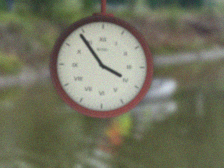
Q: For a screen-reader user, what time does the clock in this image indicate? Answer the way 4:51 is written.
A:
3:54
